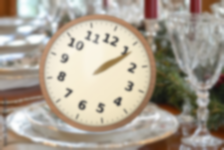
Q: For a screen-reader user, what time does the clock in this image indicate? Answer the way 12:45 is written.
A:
1:06
